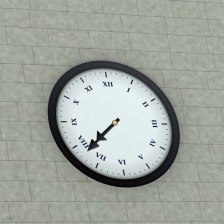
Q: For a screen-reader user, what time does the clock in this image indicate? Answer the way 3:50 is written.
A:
7:38
